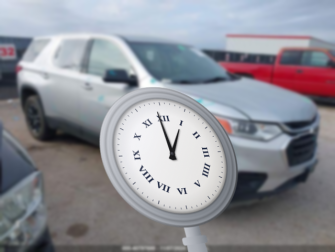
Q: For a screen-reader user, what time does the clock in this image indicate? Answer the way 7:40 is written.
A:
12:59
